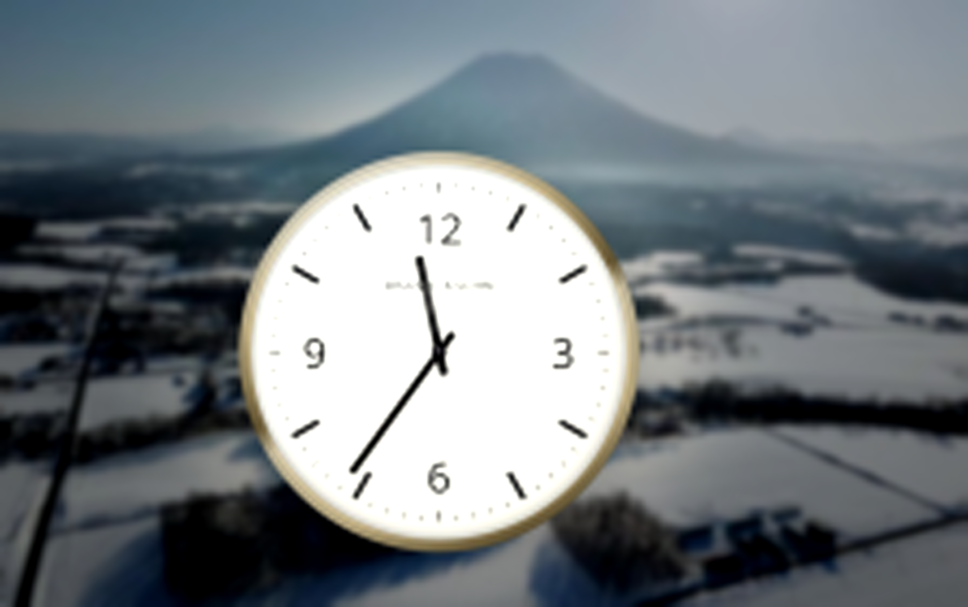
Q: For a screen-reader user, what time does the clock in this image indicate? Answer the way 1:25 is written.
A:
11:36
